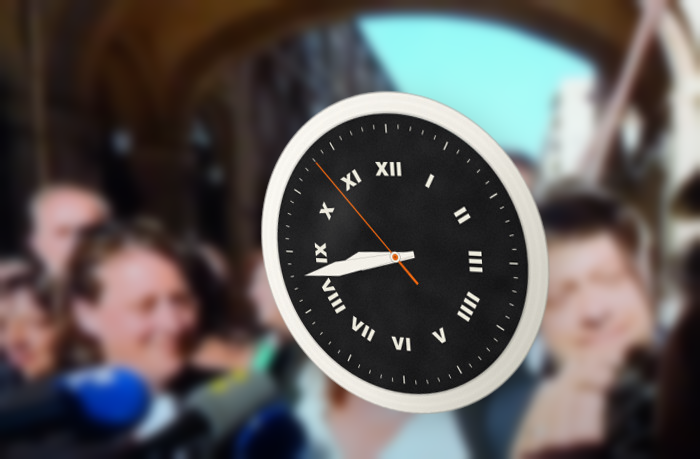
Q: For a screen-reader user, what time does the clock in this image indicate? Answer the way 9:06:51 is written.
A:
8:42:53
